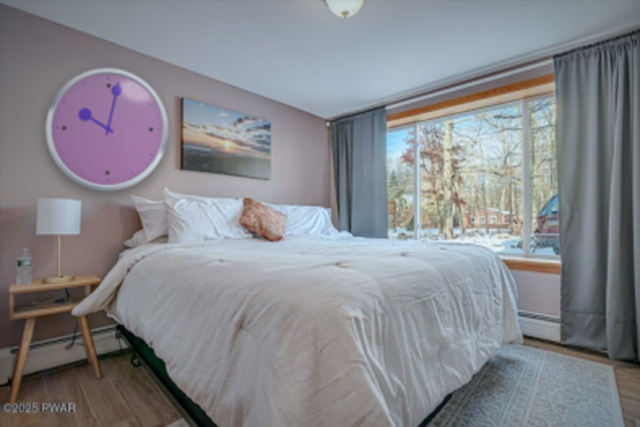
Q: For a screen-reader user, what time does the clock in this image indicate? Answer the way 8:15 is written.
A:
10:02
